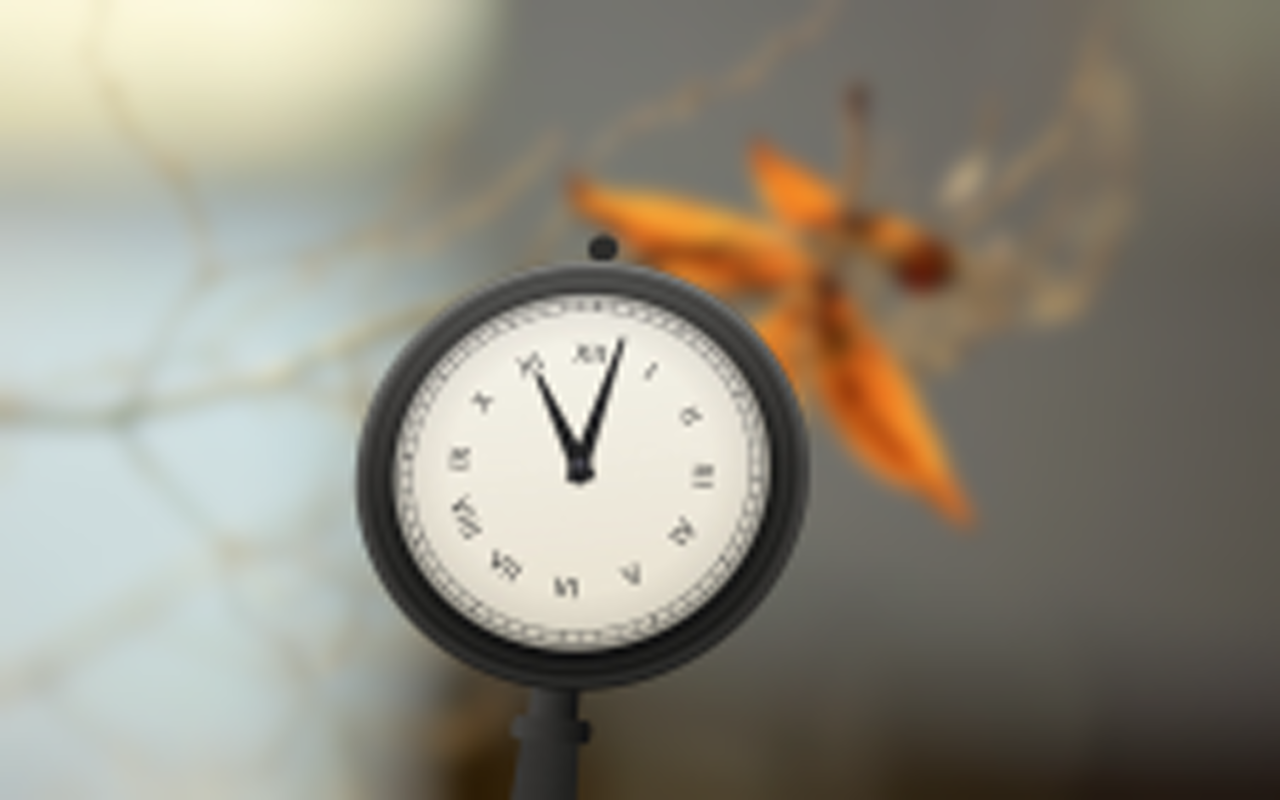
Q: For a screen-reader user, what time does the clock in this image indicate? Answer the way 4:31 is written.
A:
11:02
